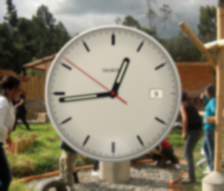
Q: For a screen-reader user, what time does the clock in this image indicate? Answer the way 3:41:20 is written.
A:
12:43:51
